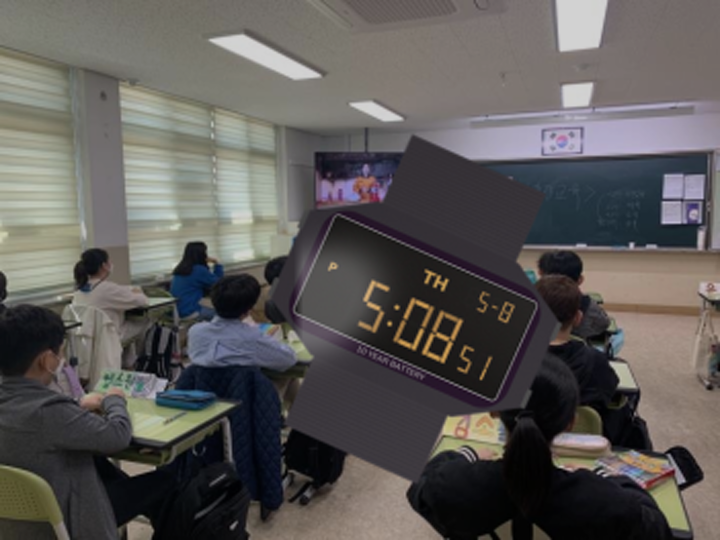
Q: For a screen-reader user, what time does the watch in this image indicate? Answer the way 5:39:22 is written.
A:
5:08:51
